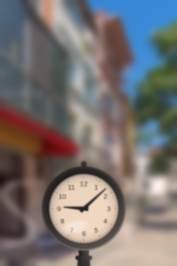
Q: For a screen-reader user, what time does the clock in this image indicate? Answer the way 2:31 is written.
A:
9:08
